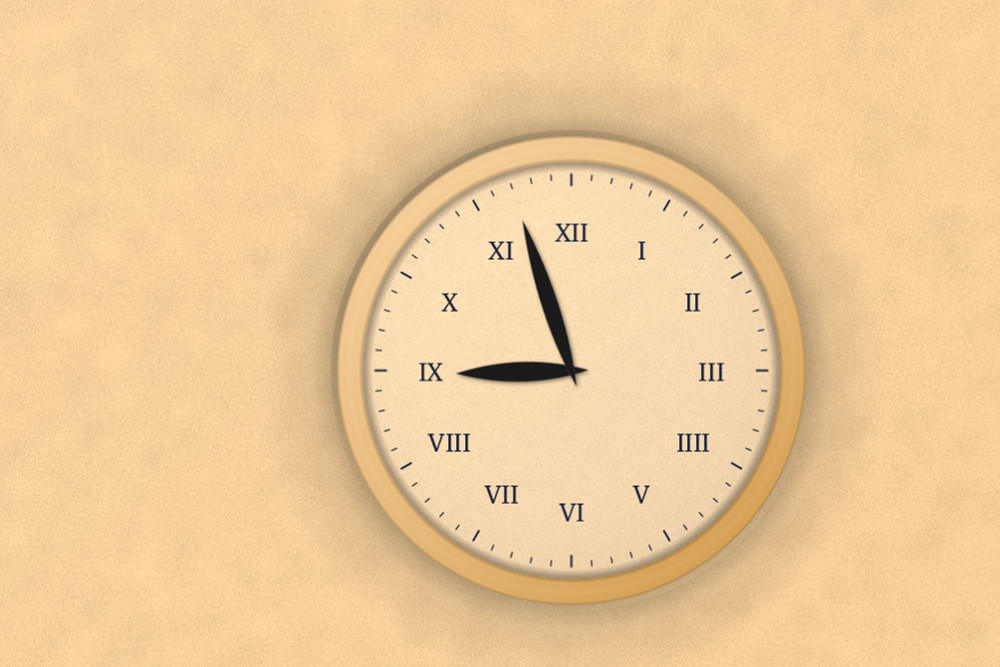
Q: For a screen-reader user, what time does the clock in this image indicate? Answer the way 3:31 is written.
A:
8:57
